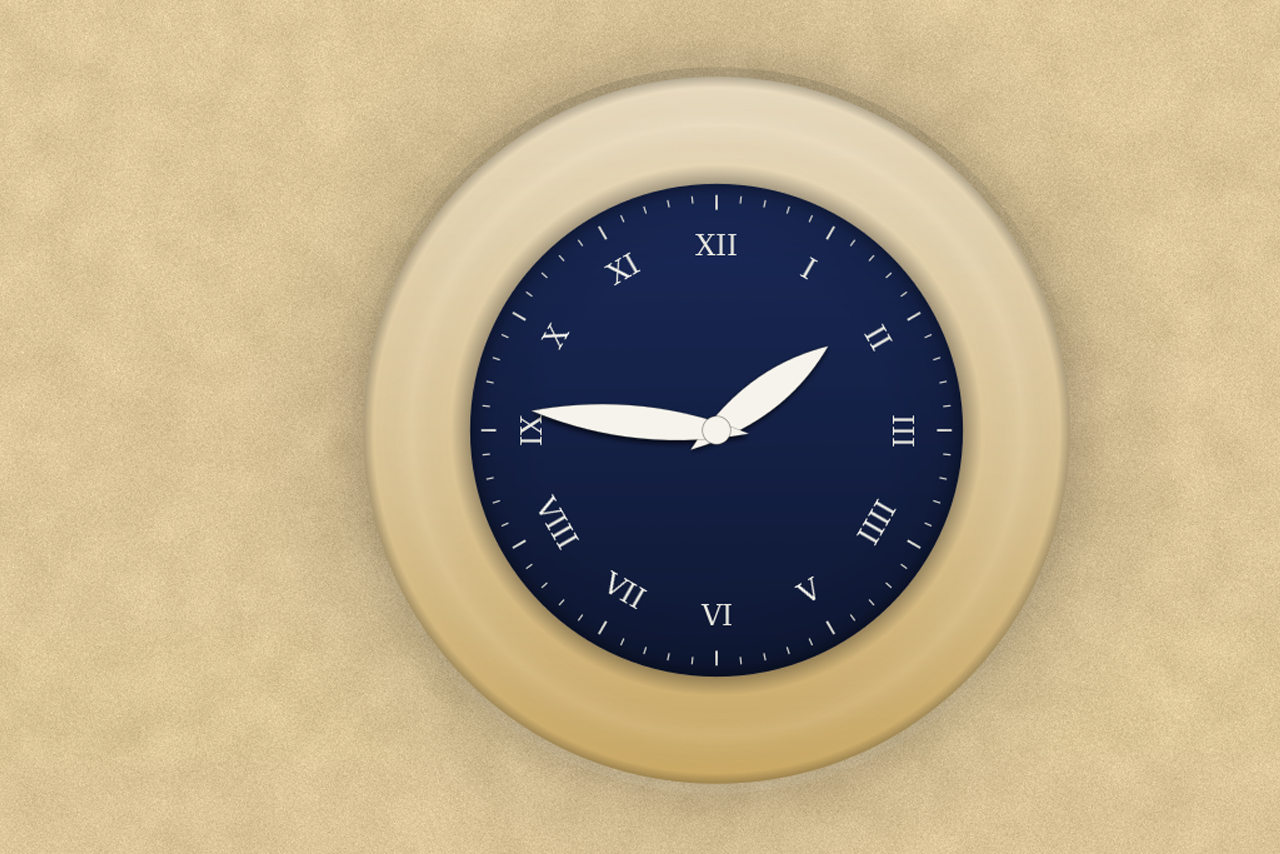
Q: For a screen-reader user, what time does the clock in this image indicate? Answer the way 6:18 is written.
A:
1:46
